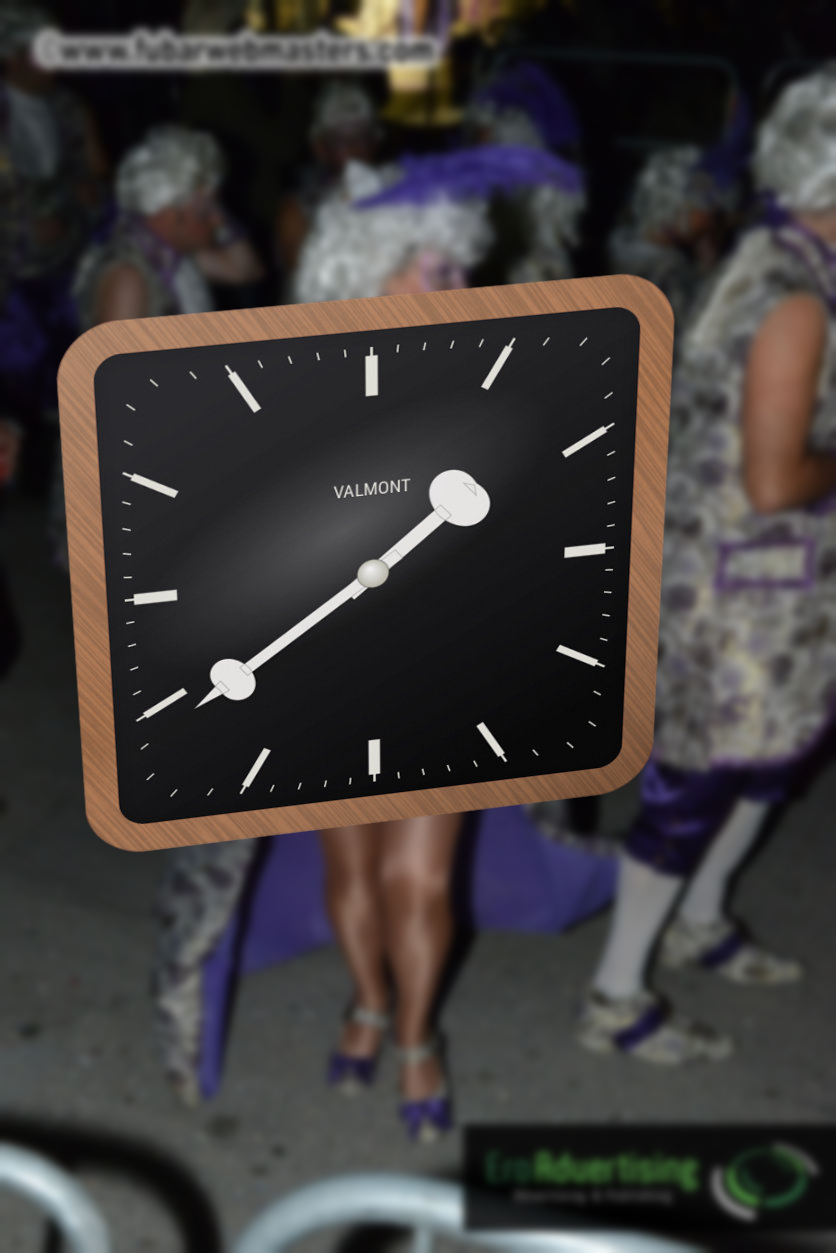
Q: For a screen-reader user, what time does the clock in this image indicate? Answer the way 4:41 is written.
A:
1:39
